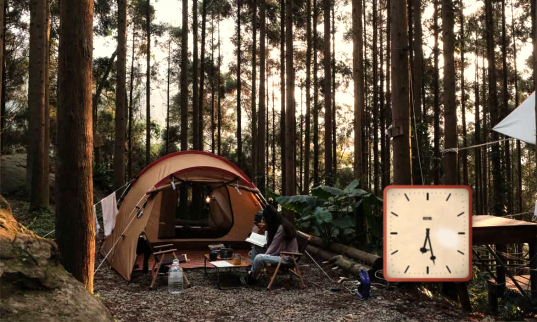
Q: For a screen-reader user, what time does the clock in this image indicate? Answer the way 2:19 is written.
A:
6:28
